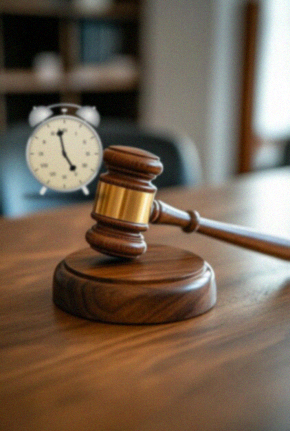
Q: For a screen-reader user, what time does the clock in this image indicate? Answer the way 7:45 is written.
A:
4:58
